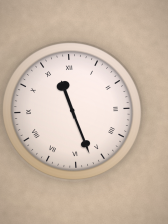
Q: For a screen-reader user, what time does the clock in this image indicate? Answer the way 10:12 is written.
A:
11:27
